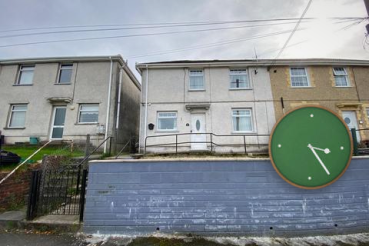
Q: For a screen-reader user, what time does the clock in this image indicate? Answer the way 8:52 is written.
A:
3:24
